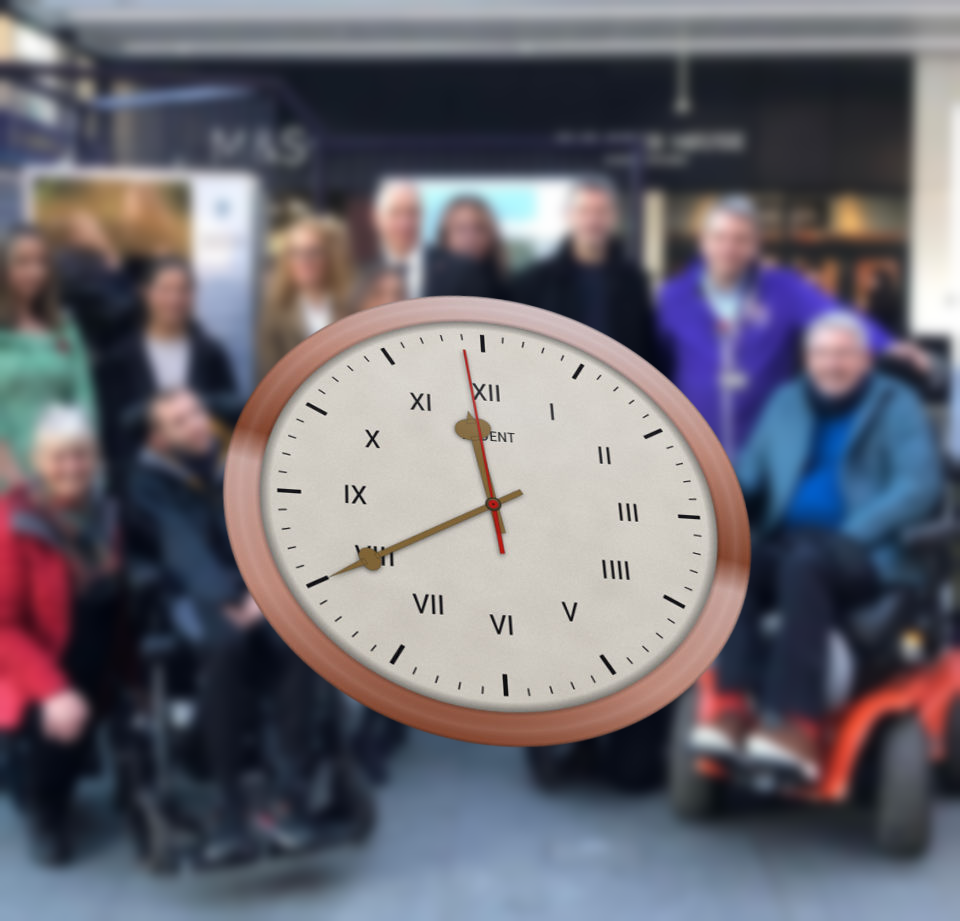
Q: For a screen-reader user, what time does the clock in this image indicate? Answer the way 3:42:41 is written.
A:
11:39:59
